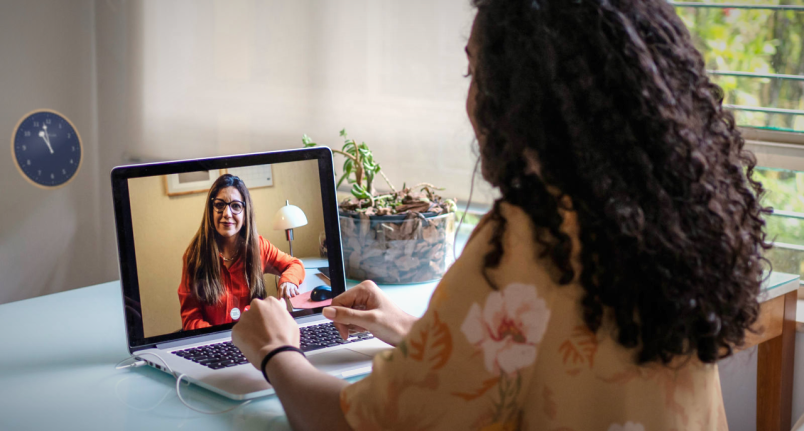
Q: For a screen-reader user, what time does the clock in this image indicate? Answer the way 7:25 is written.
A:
10:58
